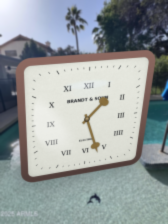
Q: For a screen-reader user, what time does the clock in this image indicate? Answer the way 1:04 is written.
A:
1:27
